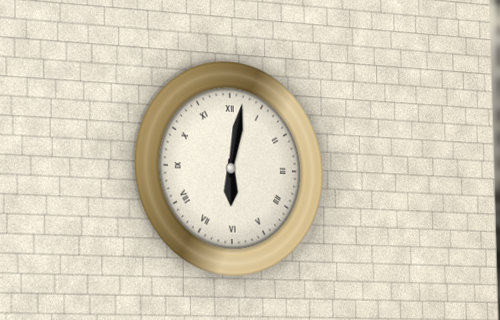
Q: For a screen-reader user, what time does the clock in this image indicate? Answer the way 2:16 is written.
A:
6:02
